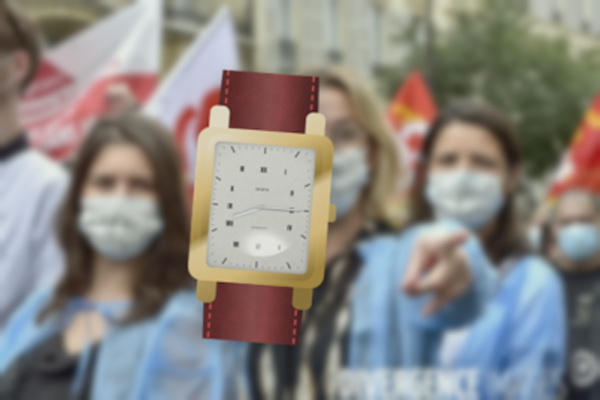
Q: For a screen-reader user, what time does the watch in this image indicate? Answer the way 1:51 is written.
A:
8:15
